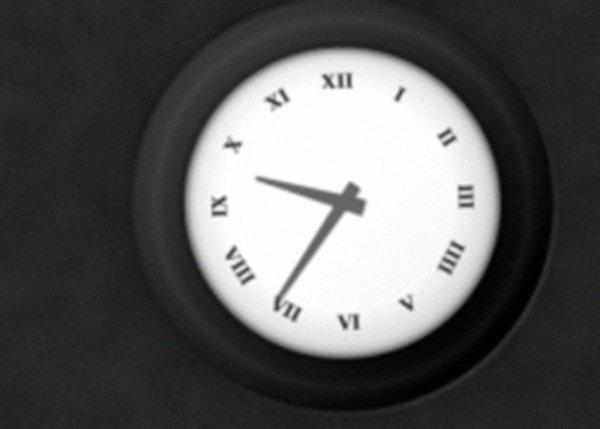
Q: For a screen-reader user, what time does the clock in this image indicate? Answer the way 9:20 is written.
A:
9:36
